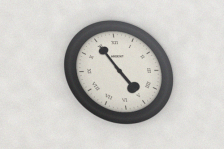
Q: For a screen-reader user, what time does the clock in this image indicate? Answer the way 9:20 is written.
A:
4:55
